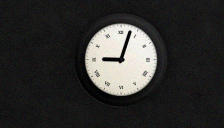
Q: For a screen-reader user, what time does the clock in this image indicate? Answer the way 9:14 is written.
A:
9:03
